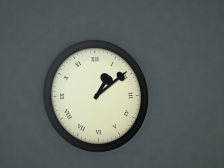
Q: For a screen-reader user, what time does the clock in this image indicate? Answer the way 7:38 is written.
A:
1:09
